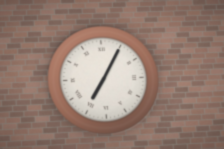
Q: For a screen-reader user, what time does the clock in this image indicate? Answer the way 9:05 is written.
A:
7:05
